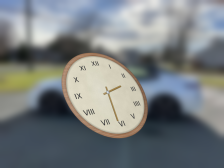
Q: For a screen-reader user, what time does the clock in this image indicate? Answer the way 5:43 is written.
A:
2:31
